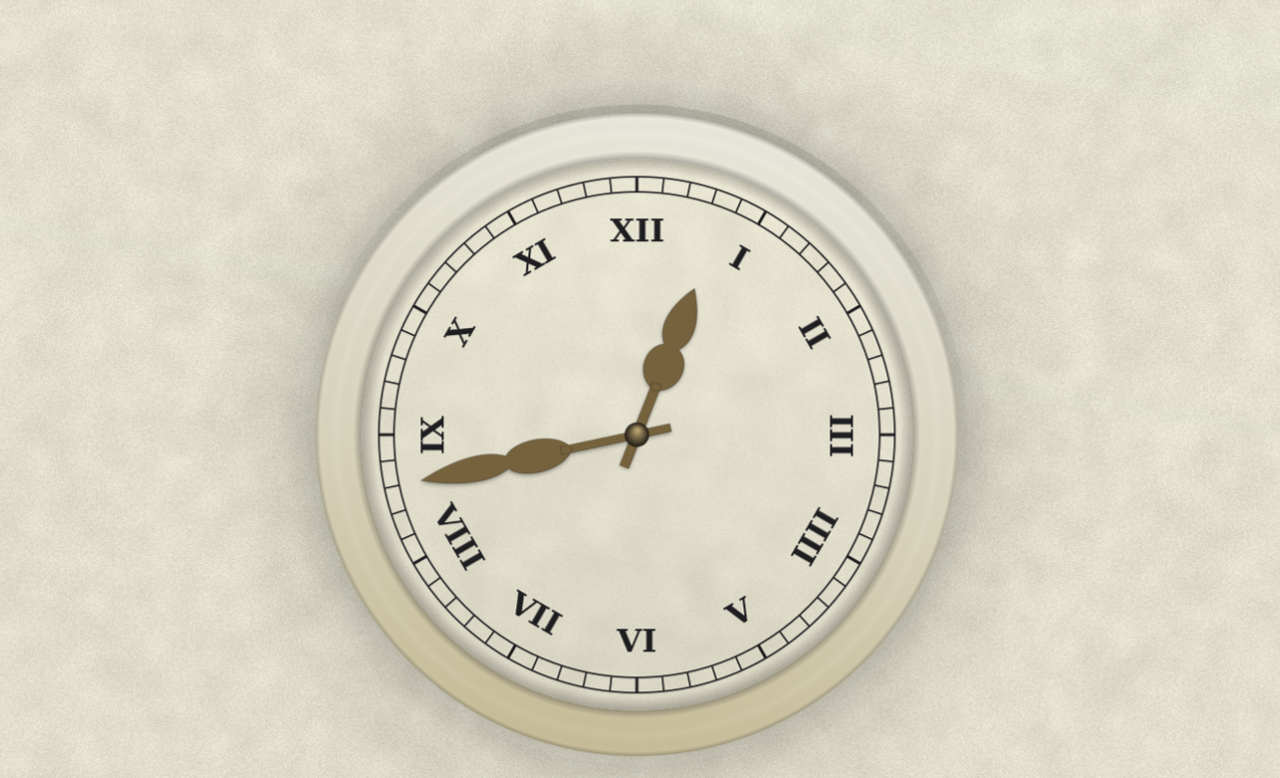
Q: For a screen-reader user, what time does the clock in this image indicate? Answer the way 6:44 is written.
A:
12:43
